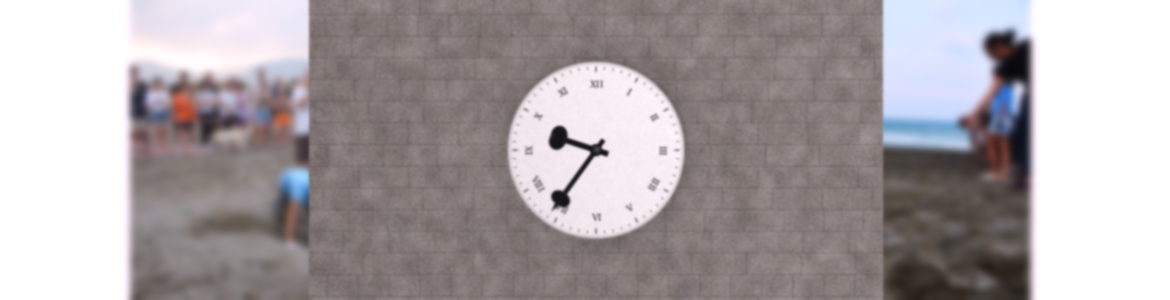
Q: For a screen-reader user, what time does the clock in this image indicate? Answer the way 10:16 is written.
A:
9:36
